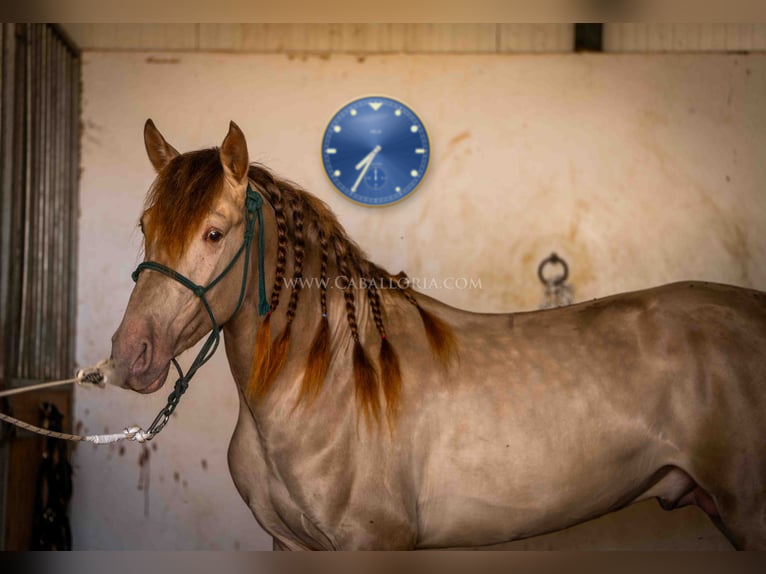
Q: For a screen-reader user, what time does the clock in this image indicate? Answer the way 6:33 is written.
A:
7:35
